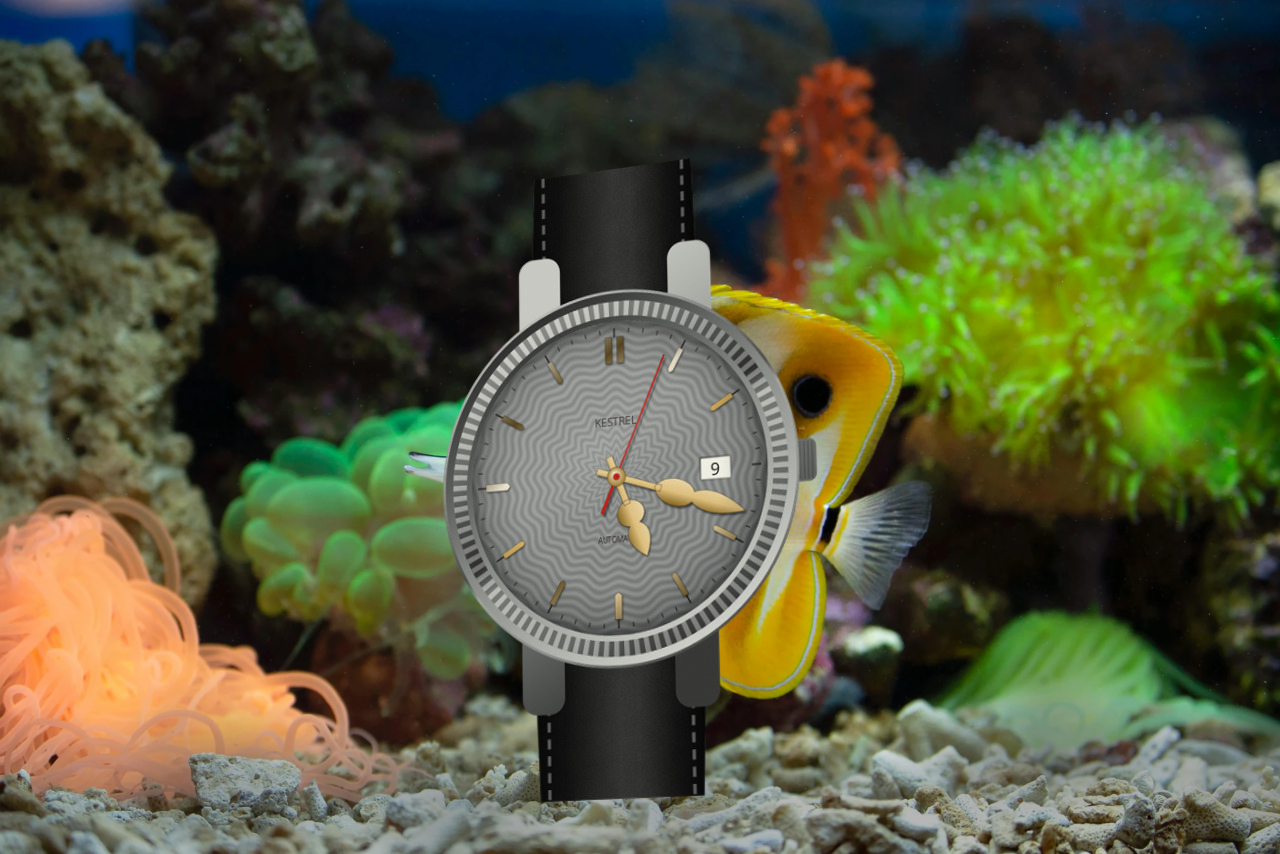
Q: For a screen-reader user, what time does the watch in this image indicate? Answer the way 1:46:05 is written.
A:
5:18:04
